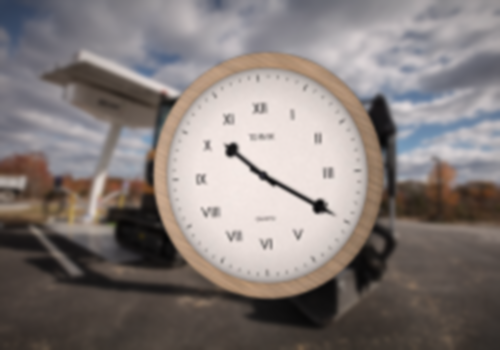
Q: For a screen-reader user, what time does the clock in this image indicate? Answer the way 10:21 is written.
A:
10:20
